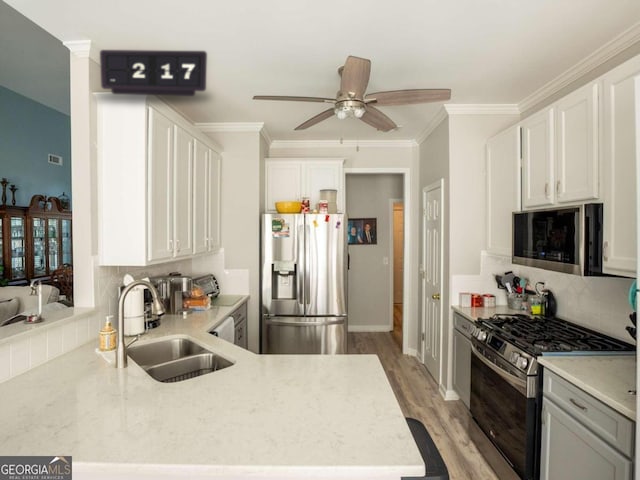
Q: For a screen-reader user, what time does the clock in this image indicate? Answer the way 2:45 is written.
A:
2:17
